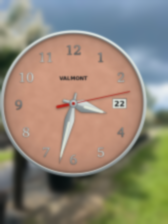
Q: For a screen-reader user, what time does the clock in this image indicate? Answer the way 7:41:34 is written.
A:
3:32:13
